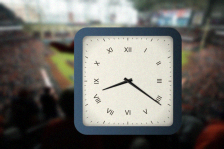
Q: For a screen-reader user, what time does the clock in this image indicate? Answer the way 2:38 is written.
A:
8:21
